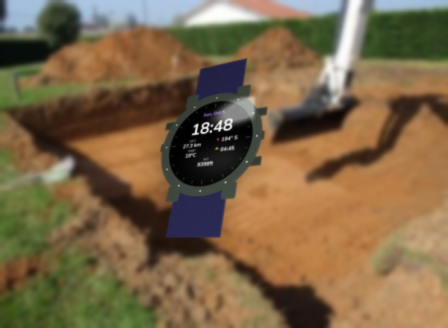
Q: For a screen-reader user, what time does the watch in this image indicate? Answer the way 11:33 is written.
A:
18:48
